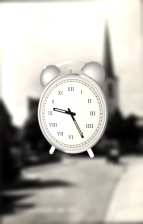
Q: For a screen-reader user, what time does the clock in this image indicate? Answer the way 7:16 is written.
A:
9:25
